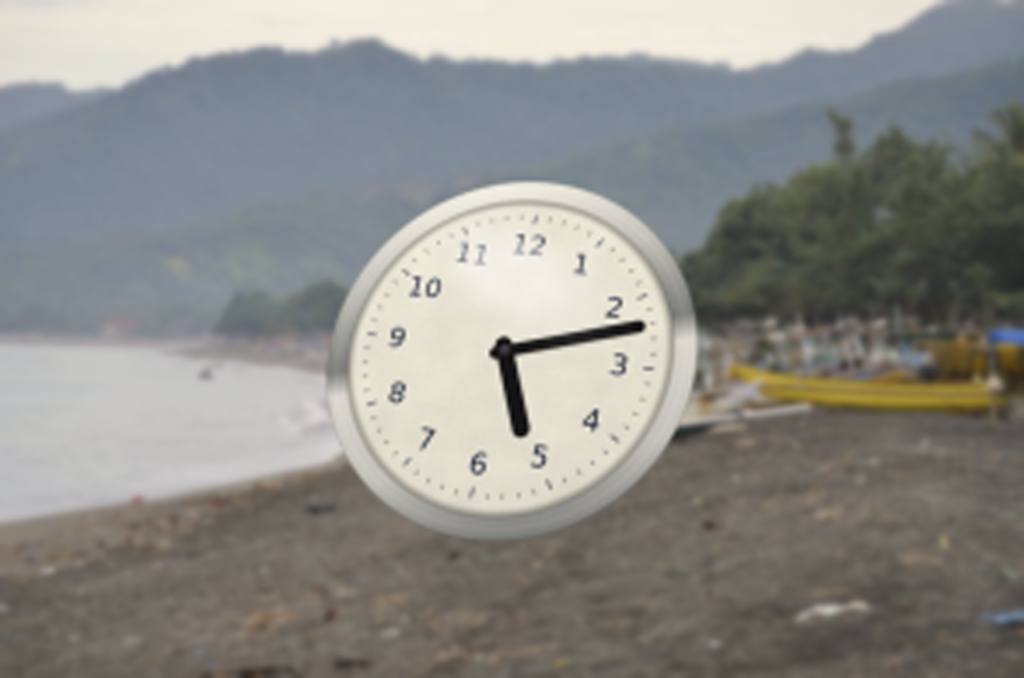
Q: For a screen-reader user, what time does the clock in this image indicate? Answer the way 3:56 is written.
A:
5:12
